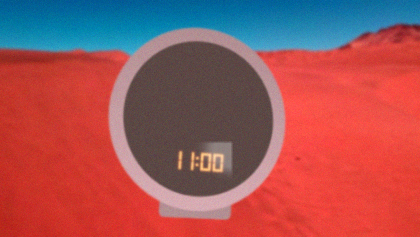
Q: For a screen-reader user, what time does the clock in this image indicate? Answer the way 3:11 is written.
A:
11:00
